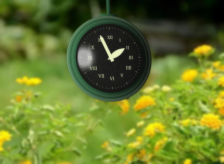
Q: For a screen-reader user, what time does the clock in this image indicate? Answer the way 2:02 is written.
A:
1:56
